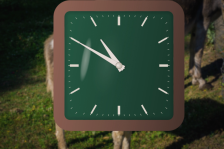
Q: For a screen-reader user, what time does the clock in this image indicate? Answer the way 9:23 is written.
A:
10:50
